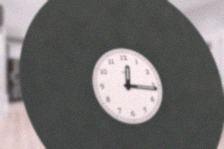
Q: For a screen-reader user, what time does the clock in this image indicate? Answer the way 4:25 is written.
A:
12:16
